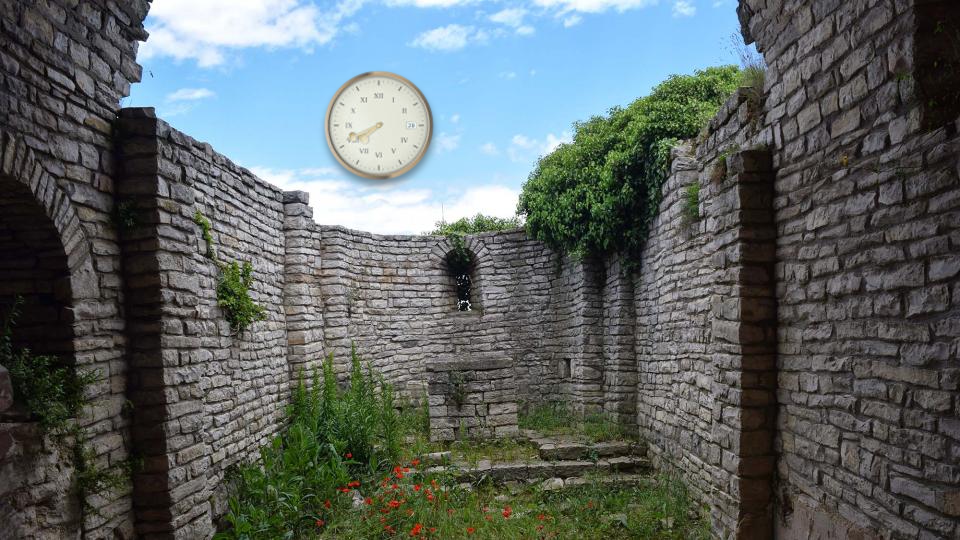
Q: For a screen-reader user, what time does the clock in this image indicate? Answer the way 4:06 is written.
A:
7:41
